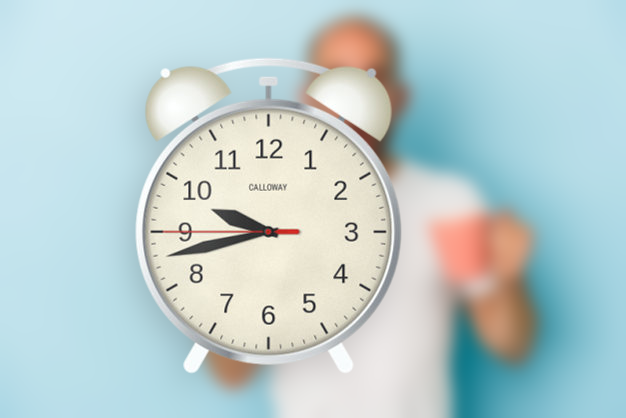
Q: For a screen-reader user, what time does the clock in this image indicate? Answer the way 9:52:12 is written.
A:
9:42:45
